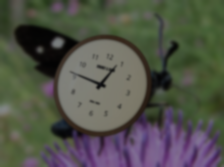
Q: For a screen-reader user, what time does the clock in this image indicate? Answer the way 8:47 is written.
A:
12:46
